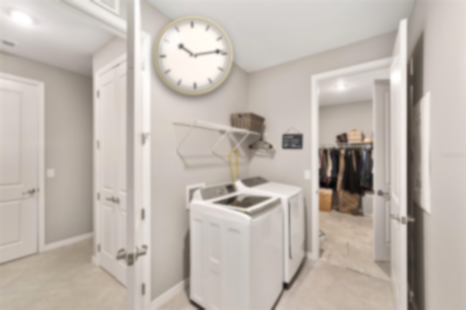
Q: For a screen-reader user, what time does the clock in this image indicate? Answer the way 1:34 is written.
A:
10:14
